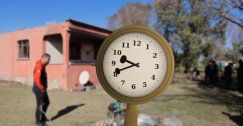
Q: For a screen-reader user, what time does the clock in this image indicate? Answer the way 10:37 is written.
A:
9:41
